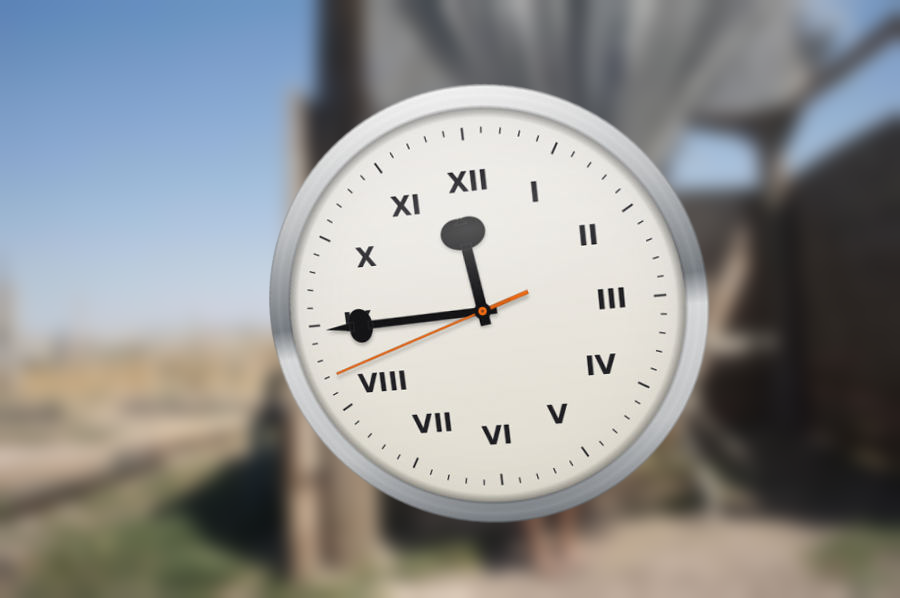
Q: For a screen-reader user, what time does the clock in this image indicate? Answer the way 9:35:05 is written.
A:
11:44:42
